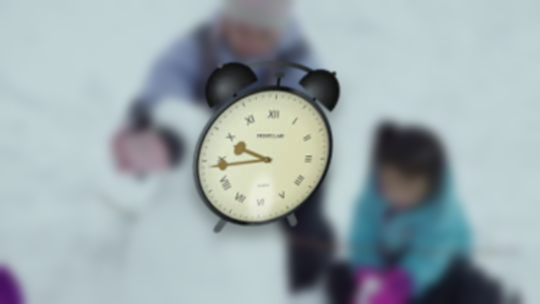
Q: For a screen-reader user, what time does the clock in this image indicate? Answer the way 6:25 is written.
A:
9:44
